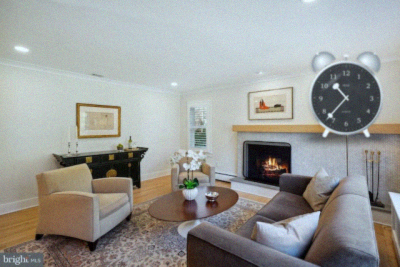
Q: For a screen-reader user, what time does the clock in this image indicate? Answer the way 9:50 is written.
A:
10:37
